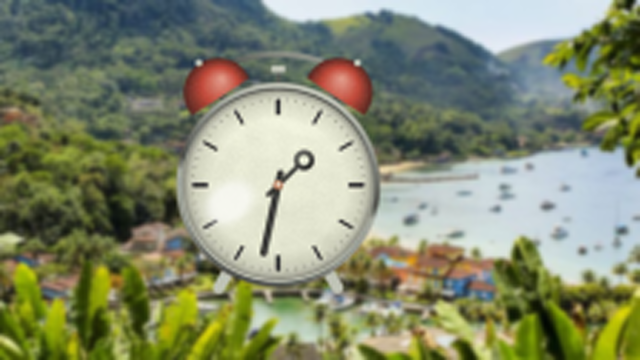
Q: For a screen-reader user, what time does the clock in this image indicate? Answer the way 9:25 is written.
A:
1:32
